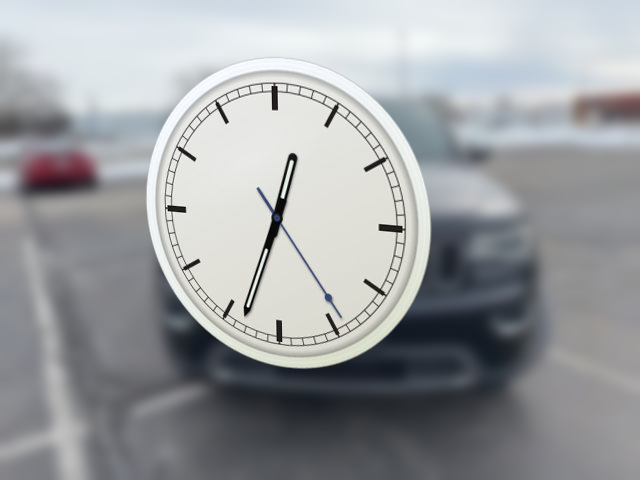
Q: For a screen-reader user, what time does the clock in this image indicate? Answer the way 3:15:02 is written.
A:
12:33:24
